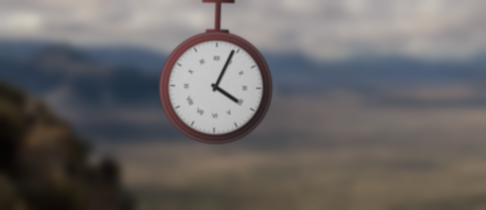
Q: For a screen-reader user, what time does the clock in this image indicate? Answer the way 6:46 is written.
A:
4:04
